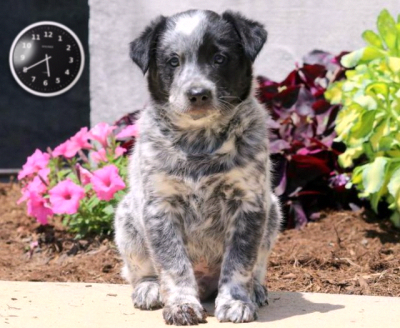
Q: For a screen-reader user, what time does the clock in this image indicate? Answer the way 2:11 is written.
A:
5:40
